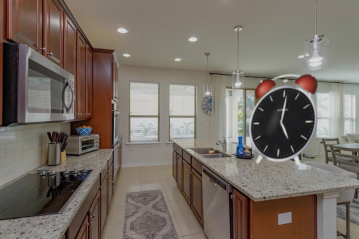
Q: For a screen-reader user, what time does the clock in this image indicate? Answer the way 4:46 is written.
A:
5:01
